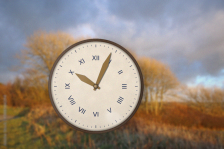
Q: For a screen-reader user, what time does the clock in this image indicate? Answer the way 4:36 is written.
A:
10:04
